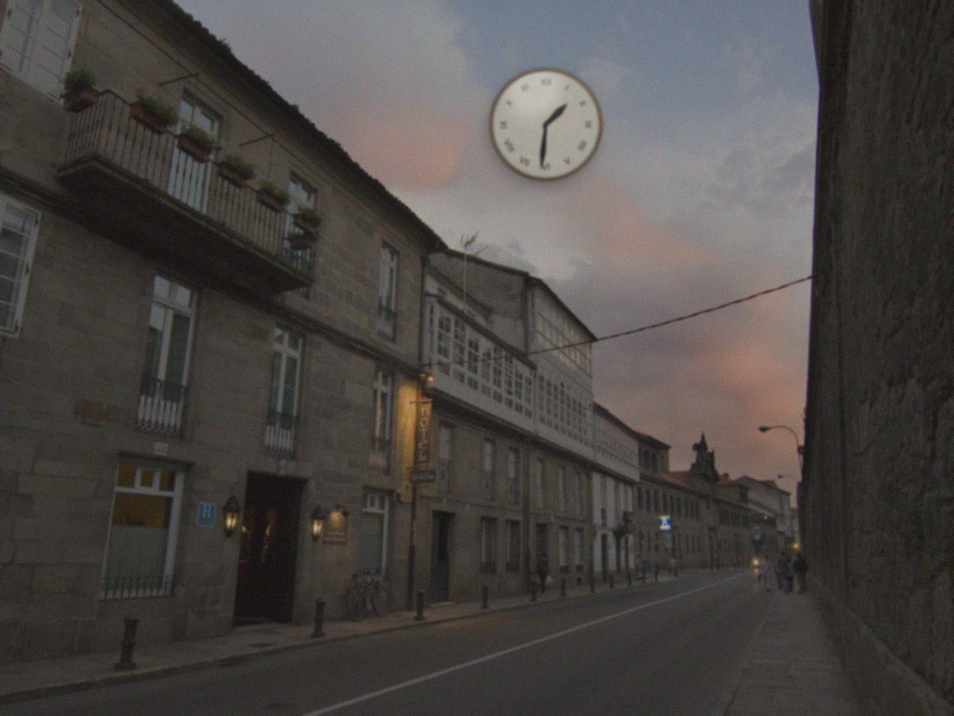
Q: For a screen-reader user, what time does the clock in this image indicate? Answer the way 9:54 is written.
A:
1:31
